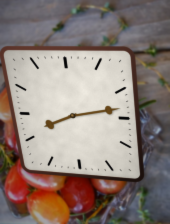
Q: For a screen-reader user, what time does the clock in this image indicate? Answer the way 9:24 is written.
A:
8:13
